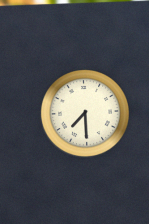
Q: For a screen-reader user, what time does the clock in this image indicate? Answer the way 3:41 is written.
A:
7:30
